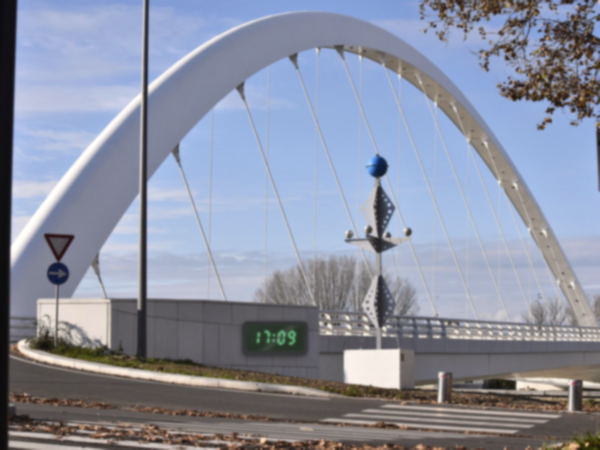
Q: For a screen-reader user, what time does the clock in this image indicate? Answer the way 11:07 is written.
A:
17:09
